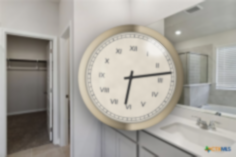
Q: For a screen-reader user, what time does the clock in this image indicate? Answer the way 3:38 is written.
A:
6:13
